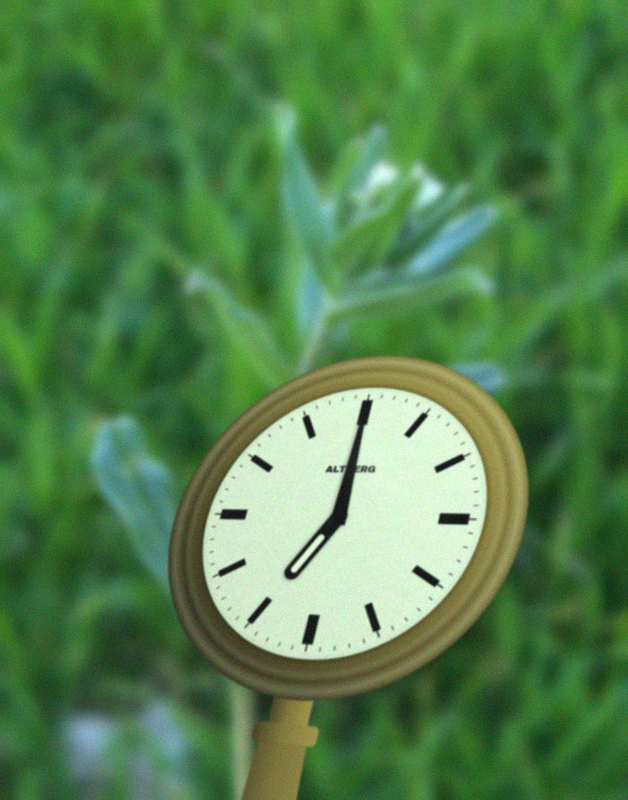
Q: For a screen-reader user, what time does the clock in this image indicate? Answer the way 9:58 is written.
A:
7:00
